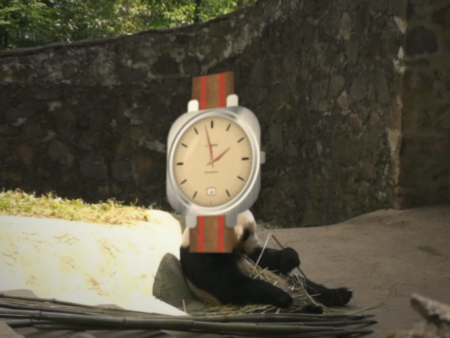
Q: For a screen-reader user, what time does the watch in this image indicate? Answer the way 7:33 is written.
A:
1:58
